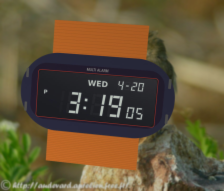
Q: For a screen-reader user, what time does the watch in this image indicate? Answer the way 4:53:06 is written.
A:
3:19:05
